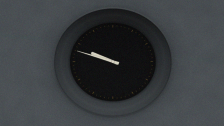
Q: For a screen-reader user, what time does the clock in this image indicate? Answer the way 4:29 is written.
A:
9:48
